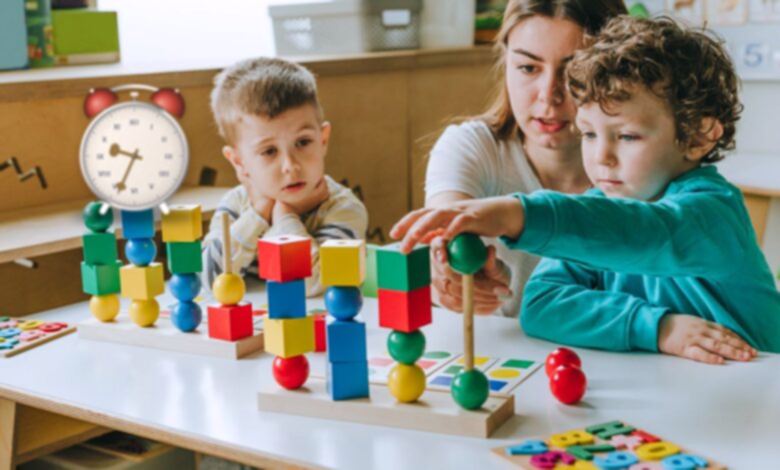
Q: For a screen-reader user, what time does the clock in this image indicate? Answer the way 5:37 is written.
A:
9:34
